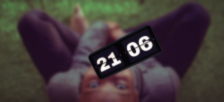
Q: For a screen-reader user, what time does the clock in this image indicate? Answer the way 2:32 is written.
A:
21:06
